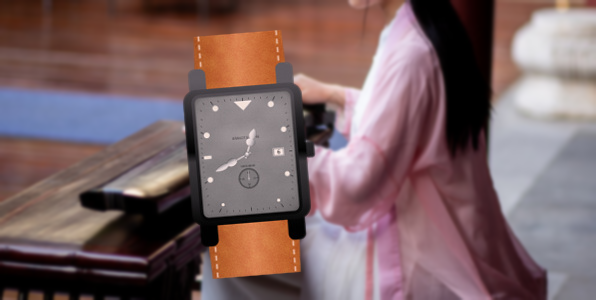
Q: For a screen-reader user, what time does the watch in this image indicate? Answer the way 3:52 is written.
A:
12:41
